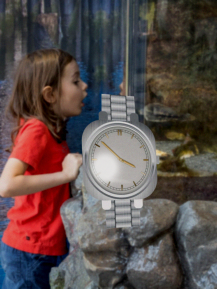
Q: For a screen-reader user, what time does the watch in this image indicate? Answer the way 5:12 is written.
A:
3:52
